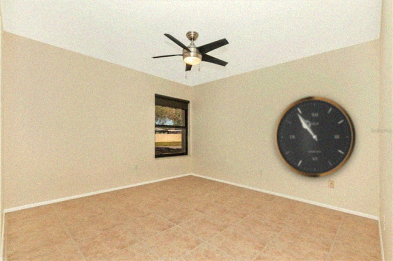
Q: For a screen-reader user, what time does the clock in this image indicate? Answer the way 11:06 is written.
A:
10:54
